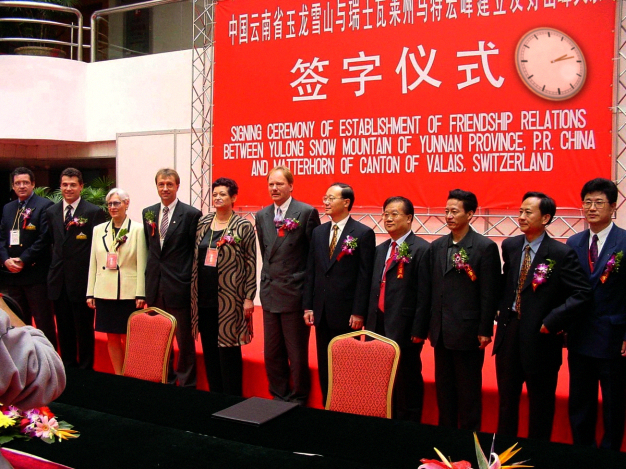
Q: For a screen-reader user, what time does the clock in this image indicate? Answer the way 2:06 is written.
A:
2:13
